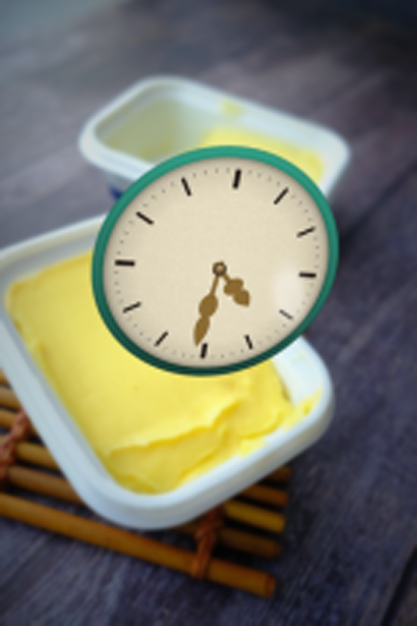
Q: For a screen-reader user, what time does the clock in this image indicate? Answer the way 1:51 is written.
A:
4:31
